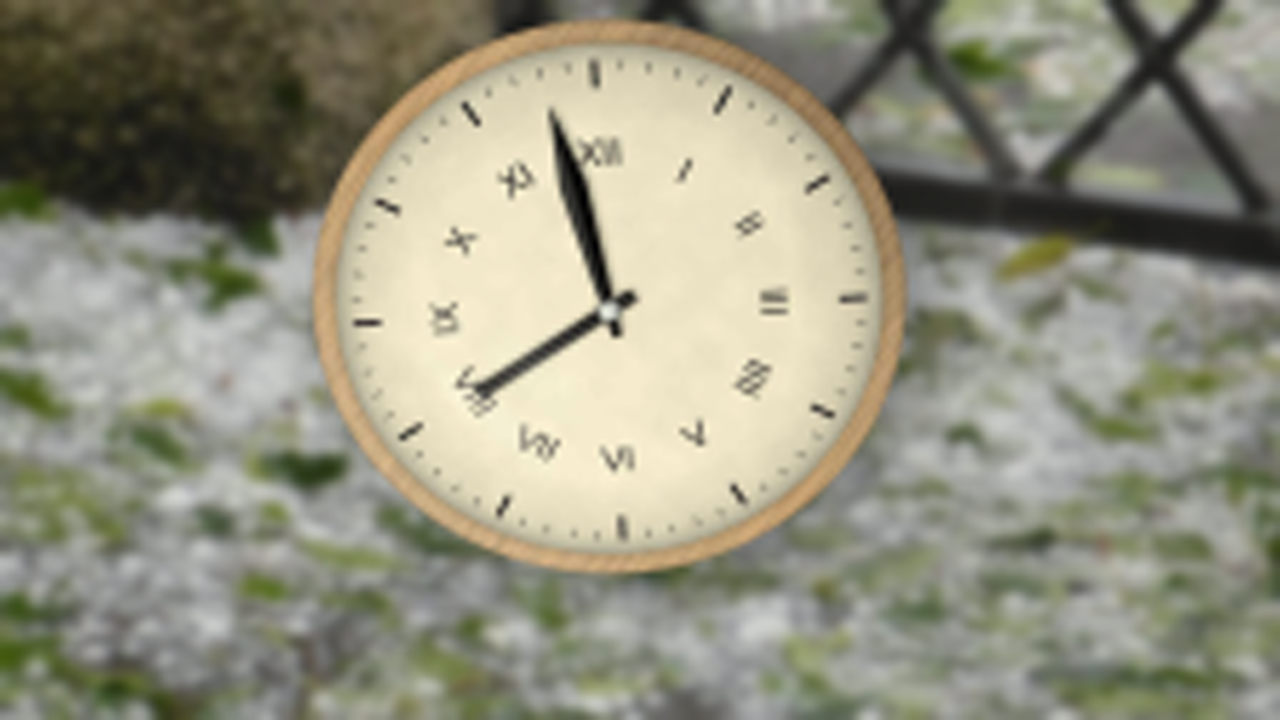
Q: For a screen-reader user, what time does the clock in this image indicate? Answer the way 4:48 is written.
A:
7:58
